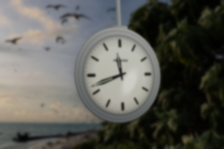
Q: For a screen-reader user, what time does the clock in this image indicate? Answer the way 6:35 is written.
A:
11:42
